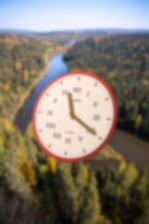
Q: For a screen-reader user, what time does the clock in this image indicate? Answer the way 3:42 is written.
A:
11:20
